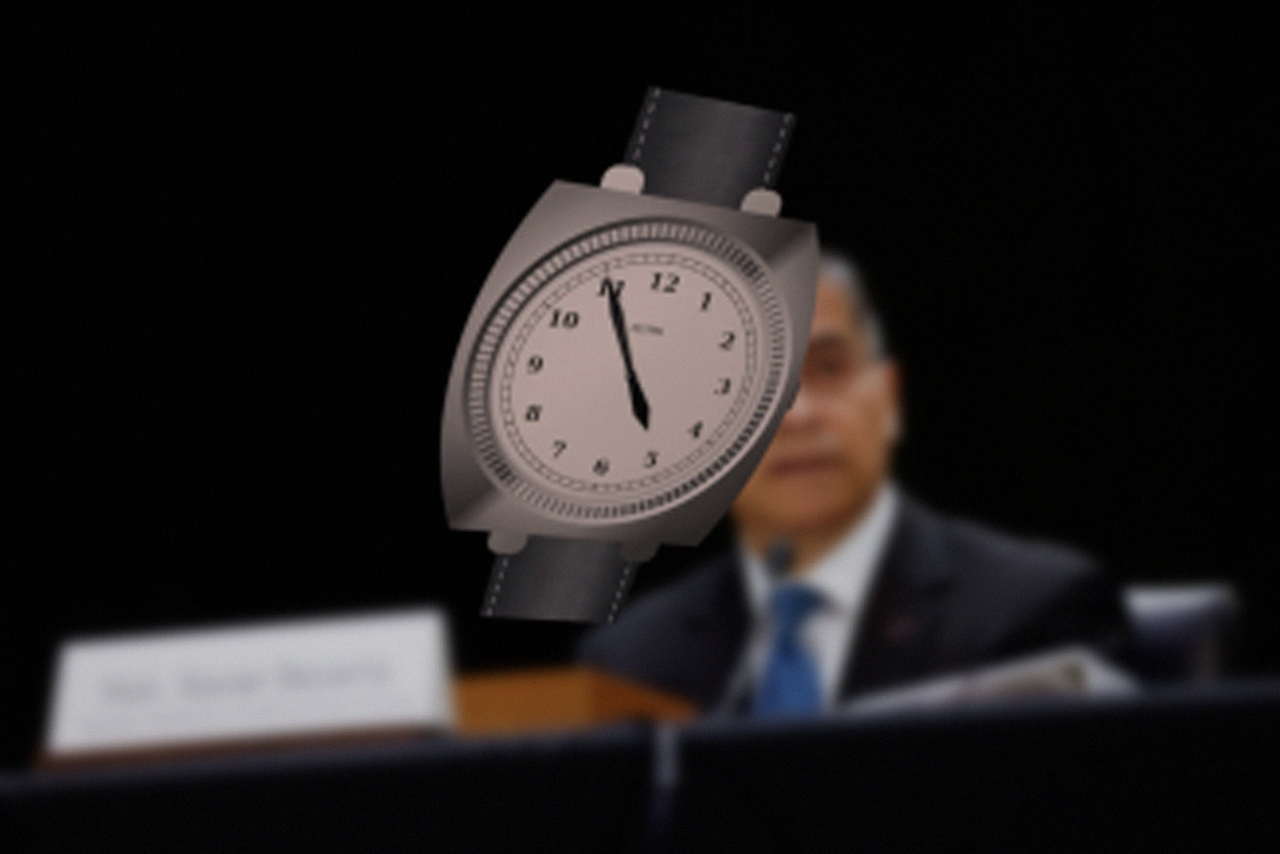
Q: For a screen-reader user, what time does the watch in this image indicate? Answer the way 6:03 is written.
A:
4:55
